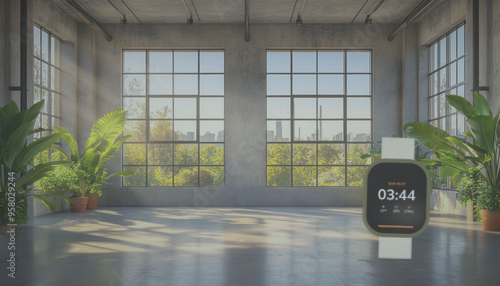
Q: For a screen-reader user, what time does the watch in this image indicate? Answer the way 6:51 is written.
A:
3:44
